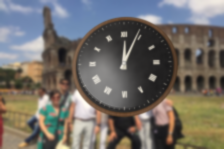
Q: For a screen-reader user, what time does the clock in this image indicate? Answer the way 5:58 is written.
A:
12:04
